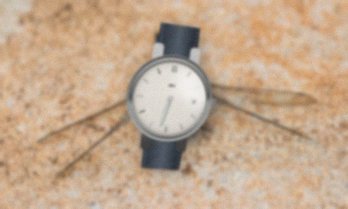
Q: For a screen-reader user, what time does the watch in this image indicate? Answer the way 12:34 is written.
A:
6:32
